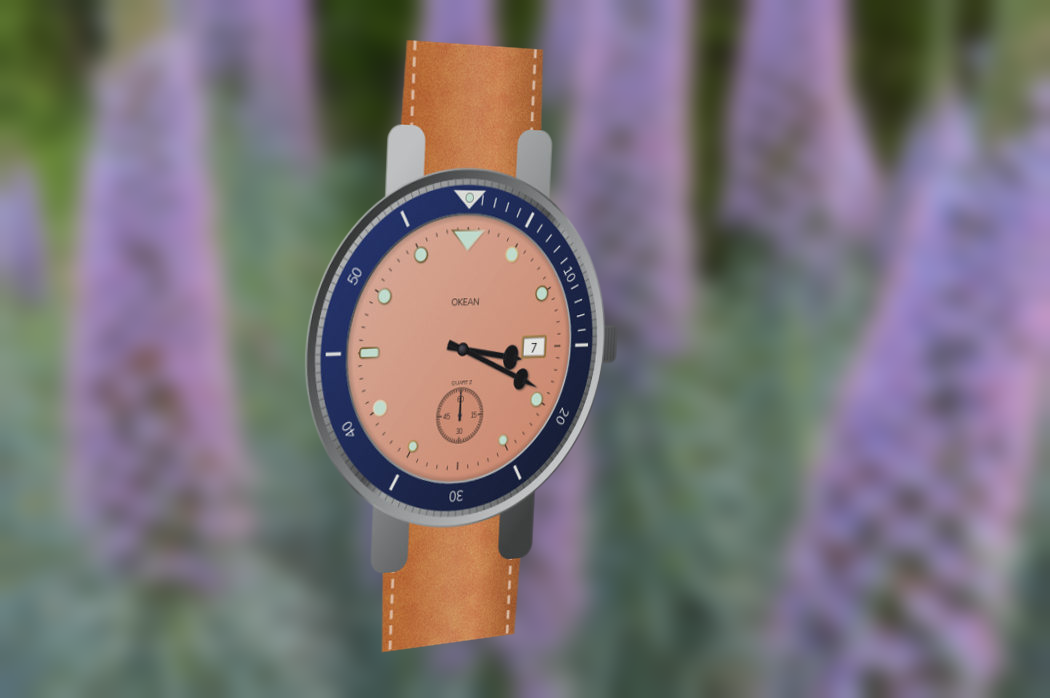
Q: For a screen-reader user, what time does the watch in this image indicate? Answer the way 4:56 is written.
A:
3:19
